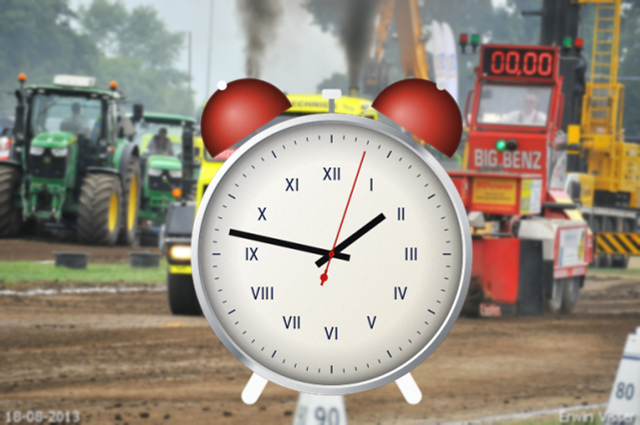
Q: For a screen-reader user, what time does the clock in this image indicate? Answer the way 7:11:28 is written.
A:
1:47:03
